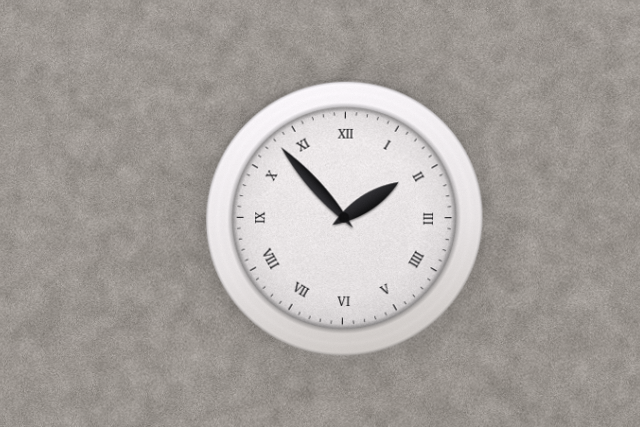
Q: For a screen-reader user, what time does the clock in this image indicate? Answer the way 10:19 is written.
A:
1:53
